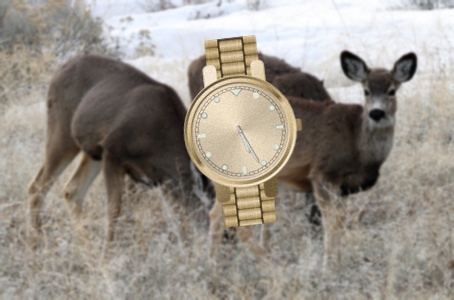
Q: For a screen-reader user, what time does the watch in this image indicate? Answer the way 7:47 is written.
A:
5:26
